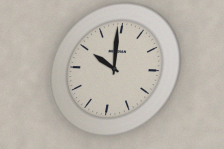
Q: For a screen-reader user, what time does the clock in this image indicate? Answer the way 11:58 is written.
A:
9:59
